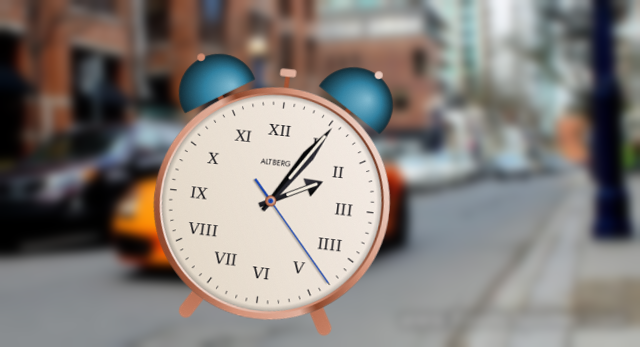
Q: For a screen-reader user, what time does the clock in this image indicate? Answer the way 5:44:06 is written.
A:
2:05:23
